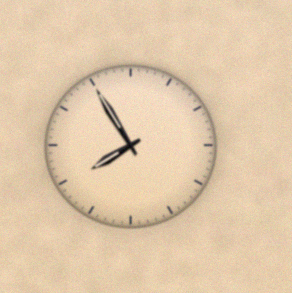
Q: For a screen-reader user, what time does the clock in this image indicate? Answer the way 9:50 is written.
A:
7:55
